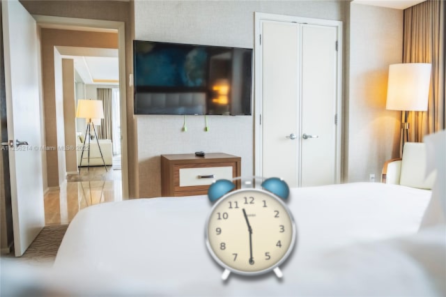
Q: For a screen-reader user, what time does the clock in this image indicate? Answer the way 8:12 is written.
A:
11:30
